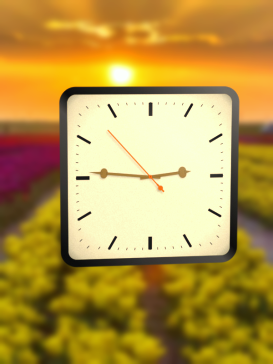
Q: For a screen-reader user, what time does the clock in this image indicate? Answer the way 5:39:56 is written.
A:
2:45:53
